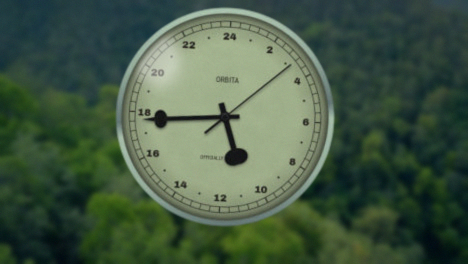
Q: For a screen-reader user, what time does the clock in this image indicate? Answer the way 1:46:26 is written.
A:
10:44:08
